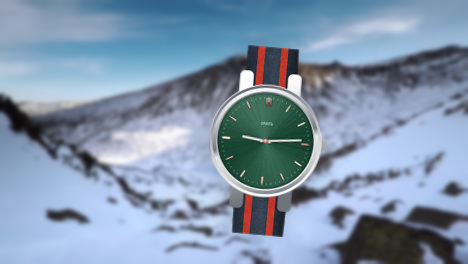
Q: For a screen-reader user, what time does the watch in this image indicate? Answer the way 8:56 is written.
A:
9:14
